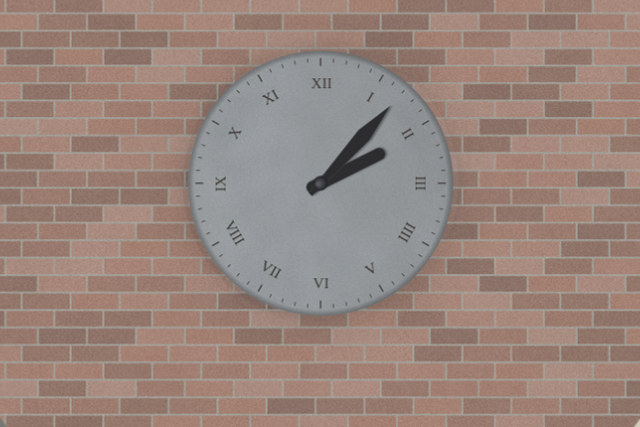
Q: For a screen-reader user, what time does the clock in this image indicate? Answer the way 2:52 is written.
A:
2:07
